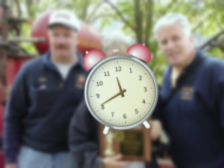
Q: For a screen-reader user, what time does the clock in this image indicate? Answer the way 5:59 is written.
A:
11:41
